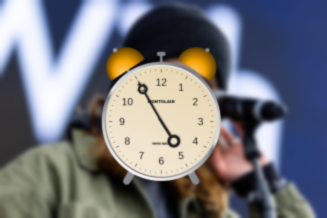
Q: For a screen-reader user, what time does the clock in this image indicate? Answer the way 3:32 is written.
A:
4:55
